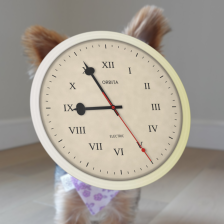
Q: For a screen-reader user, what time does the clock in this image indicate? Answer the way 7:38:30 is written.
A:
8:55:25
